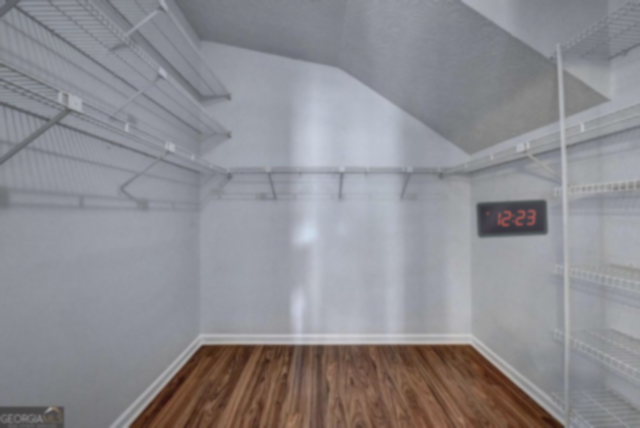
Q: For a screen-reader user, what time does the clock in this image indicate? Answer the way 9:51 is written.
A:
12:23
